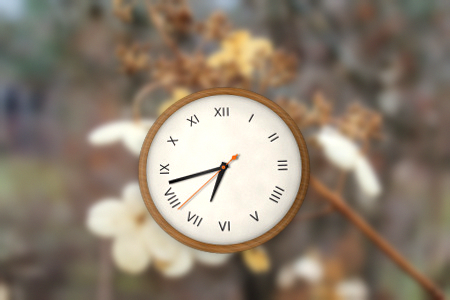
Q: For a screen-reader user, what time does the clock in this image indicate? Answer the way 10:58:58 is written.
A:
6:42:38
